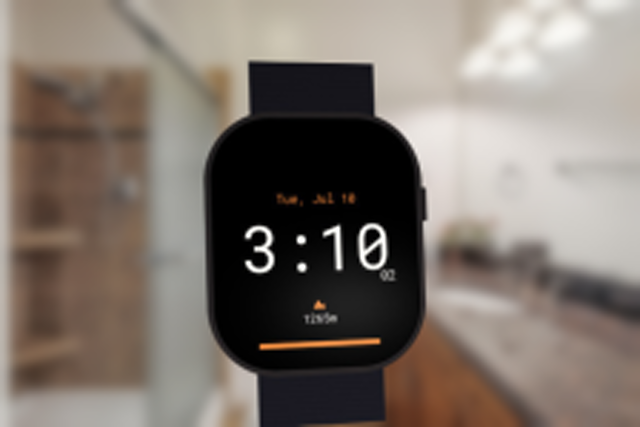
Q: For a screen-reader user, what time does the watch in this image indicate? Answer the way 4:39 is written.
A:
3:10
